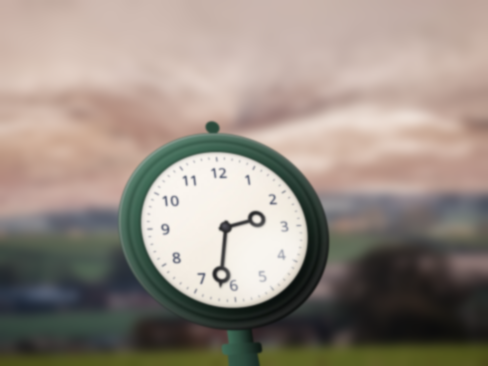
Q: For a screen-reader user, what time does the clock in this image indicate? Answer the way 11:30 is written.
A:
2:32
